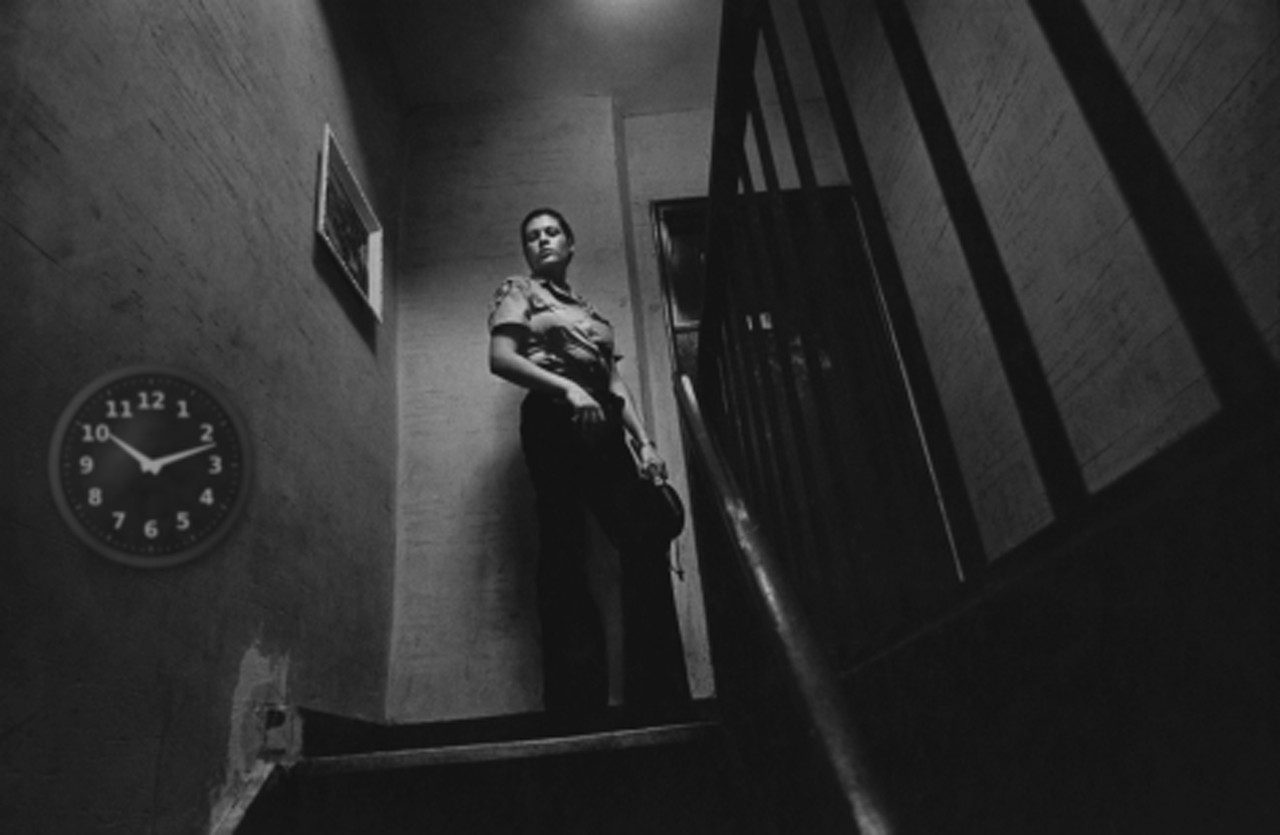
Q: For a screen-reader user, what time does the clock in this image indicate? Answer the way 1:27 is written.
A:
10:12
